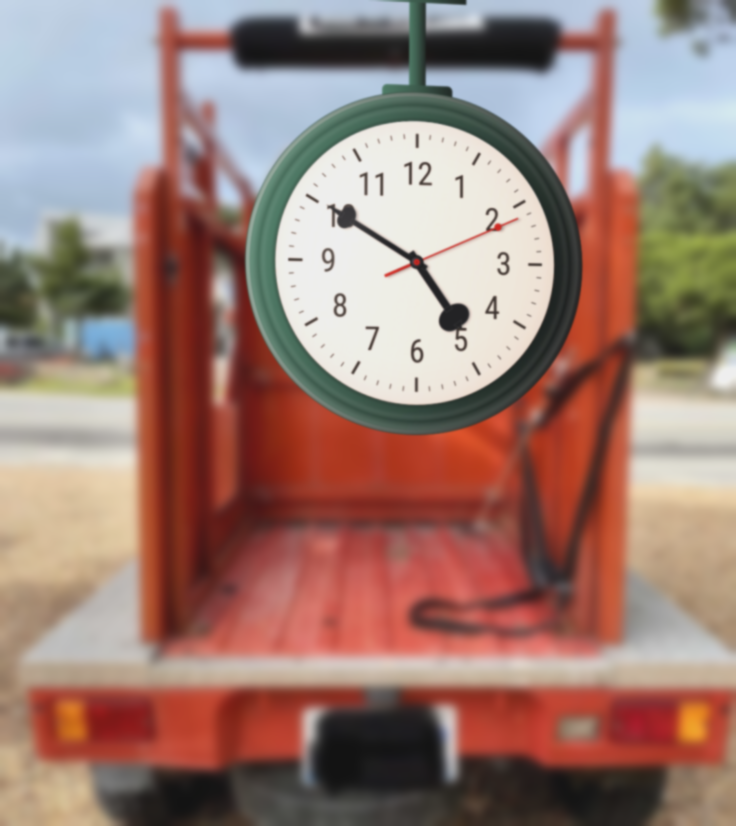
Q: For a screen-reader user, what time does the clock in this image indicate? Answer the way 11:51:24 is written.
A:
4:50:11
